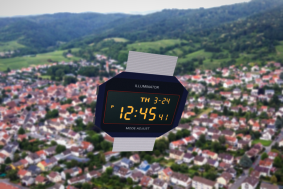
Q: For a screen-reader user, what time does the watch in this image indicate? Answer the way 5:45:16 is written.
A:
12:45:41
